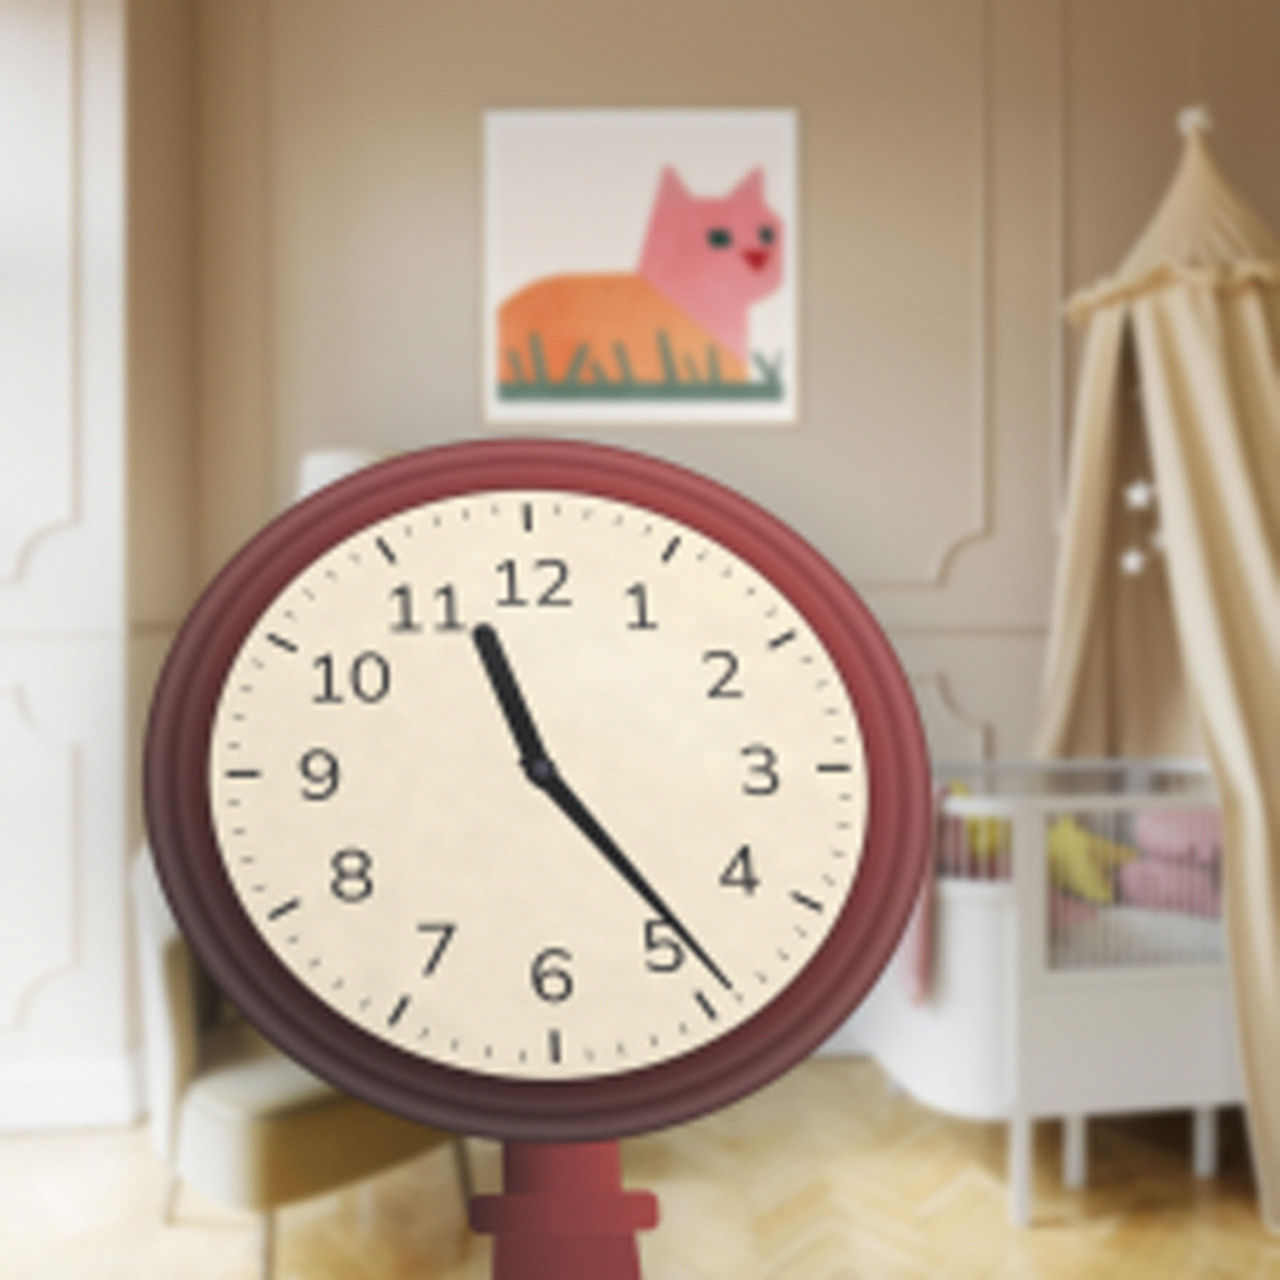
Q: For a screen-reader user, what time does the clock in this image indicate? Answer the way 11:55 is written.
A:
11:24
